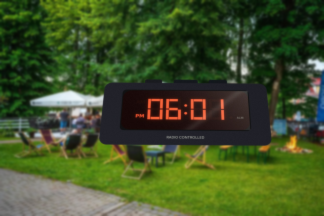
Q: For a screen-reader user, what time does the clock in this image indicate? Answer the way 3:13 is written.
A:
6:01
